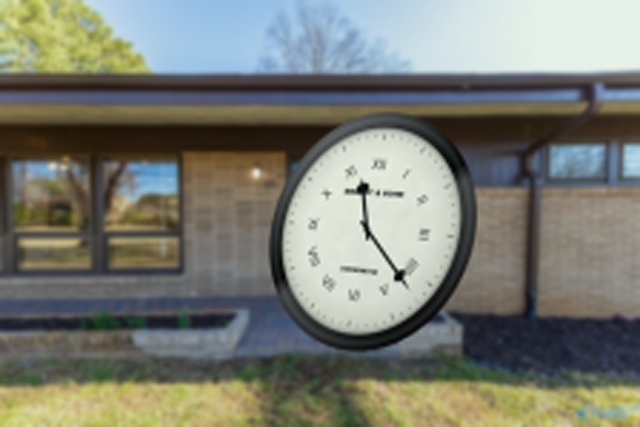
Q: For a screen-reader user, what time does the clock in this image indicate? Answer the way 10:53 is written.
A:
11:22
